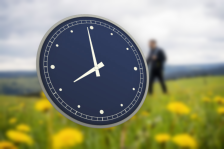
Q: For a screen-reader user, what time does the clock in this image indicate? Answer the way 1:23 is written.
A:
7:59
